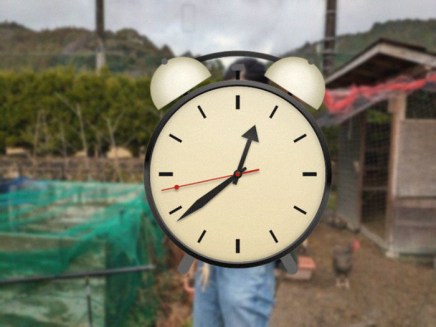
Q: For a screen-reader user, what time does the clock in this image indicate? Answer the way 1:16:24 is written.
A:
12:38:43
